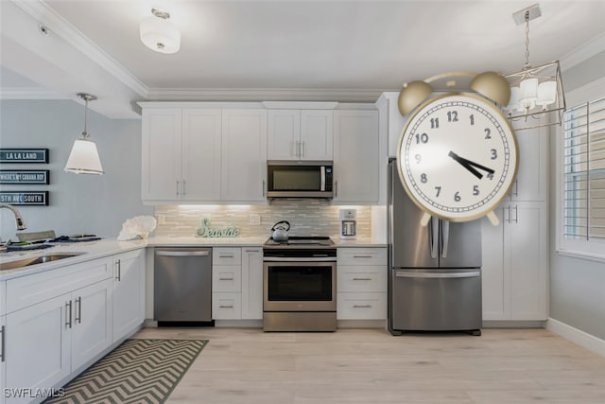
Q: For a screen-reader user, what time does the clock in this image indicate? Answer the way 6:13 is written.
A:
4:19
